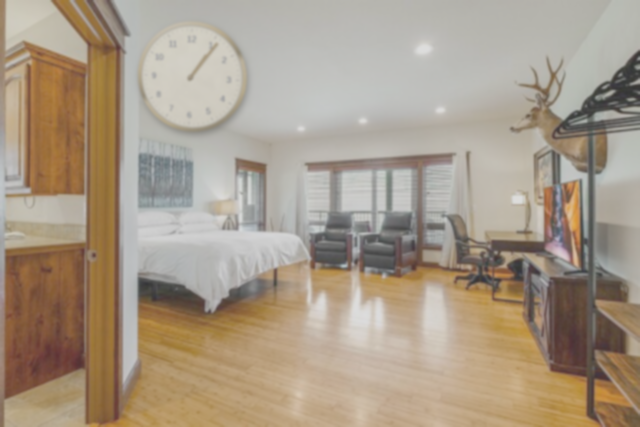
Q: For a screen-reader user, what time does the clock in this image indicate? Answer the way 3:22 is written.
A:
1:06
